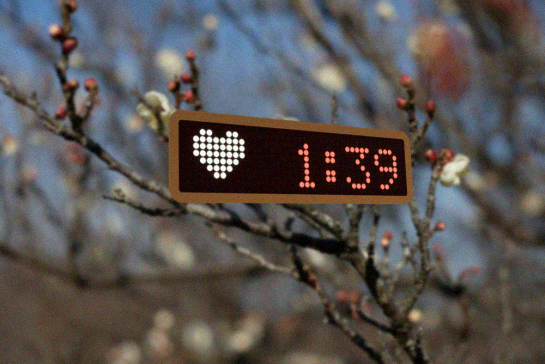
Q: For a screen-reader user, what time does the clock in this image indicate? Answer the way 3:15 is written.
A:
1:39
